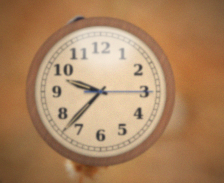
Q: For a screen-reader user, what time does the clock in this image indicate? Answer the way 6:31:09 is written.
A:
9:37:15
